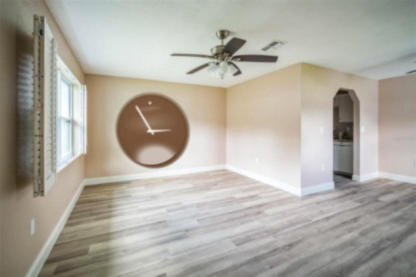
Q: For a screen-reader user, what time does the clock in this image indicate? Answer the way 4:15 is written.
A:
2:55
